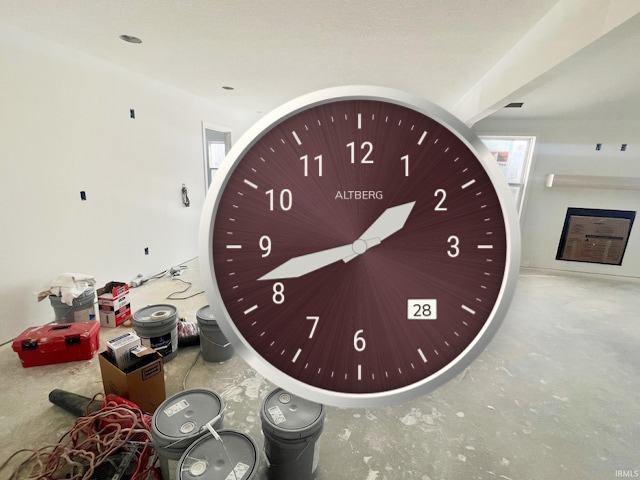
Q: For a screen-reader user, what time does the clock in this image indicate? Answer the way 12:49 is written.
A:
1:42
